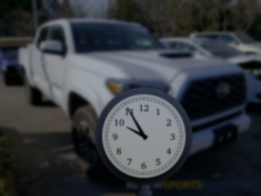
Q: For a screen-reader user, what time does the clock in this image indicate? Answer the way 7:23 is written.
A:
9:55
